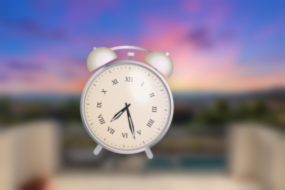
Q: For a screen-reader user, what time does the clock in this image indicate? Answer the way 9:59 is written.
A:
7:27
